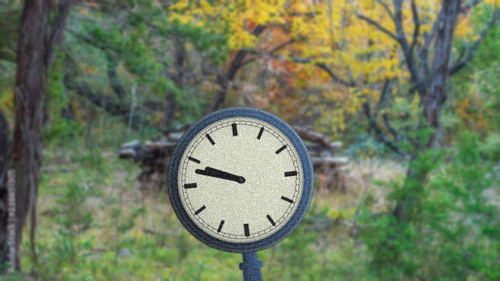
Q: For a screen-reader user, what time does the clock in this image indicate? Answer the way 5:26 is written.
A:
9:48
